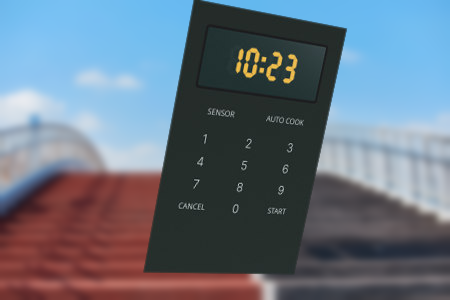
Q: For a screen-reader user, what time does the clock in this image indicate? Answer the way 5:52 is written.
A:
10:23
